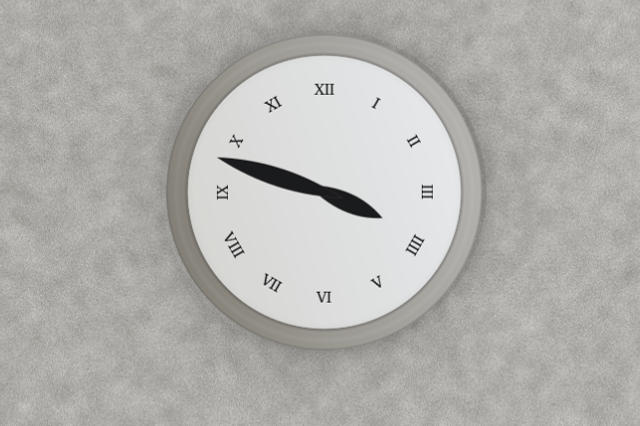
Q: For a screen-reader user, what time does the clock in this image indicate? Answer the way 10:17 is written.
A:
3:48
